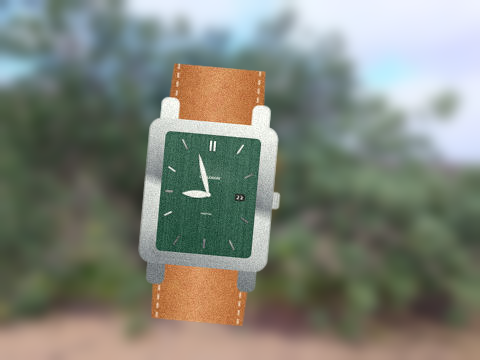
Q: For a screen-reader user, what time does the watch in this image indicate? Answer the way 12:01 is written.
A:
8:57
